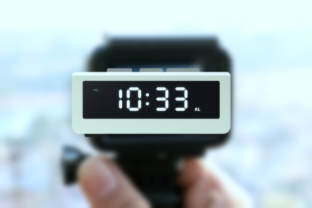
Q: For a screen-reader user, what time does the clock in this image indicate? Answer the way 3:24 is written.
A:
10:33
